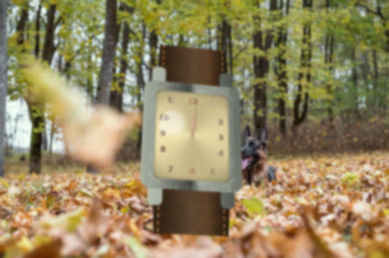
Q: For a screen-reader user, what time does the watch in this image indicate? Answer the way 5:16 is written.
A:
12:01
